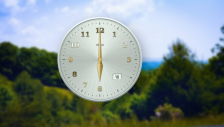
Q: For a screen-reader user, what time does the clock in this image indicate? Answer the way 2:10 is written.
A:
6:00
